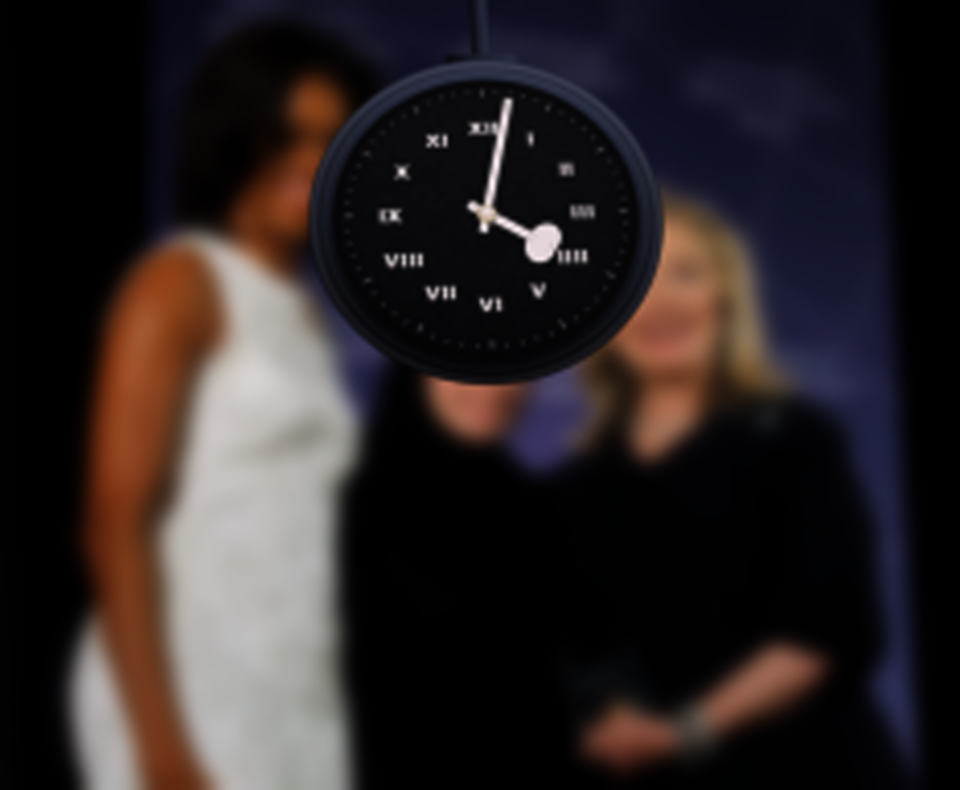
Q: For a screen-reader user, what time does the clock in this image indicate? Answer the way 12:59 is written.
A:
4:02
